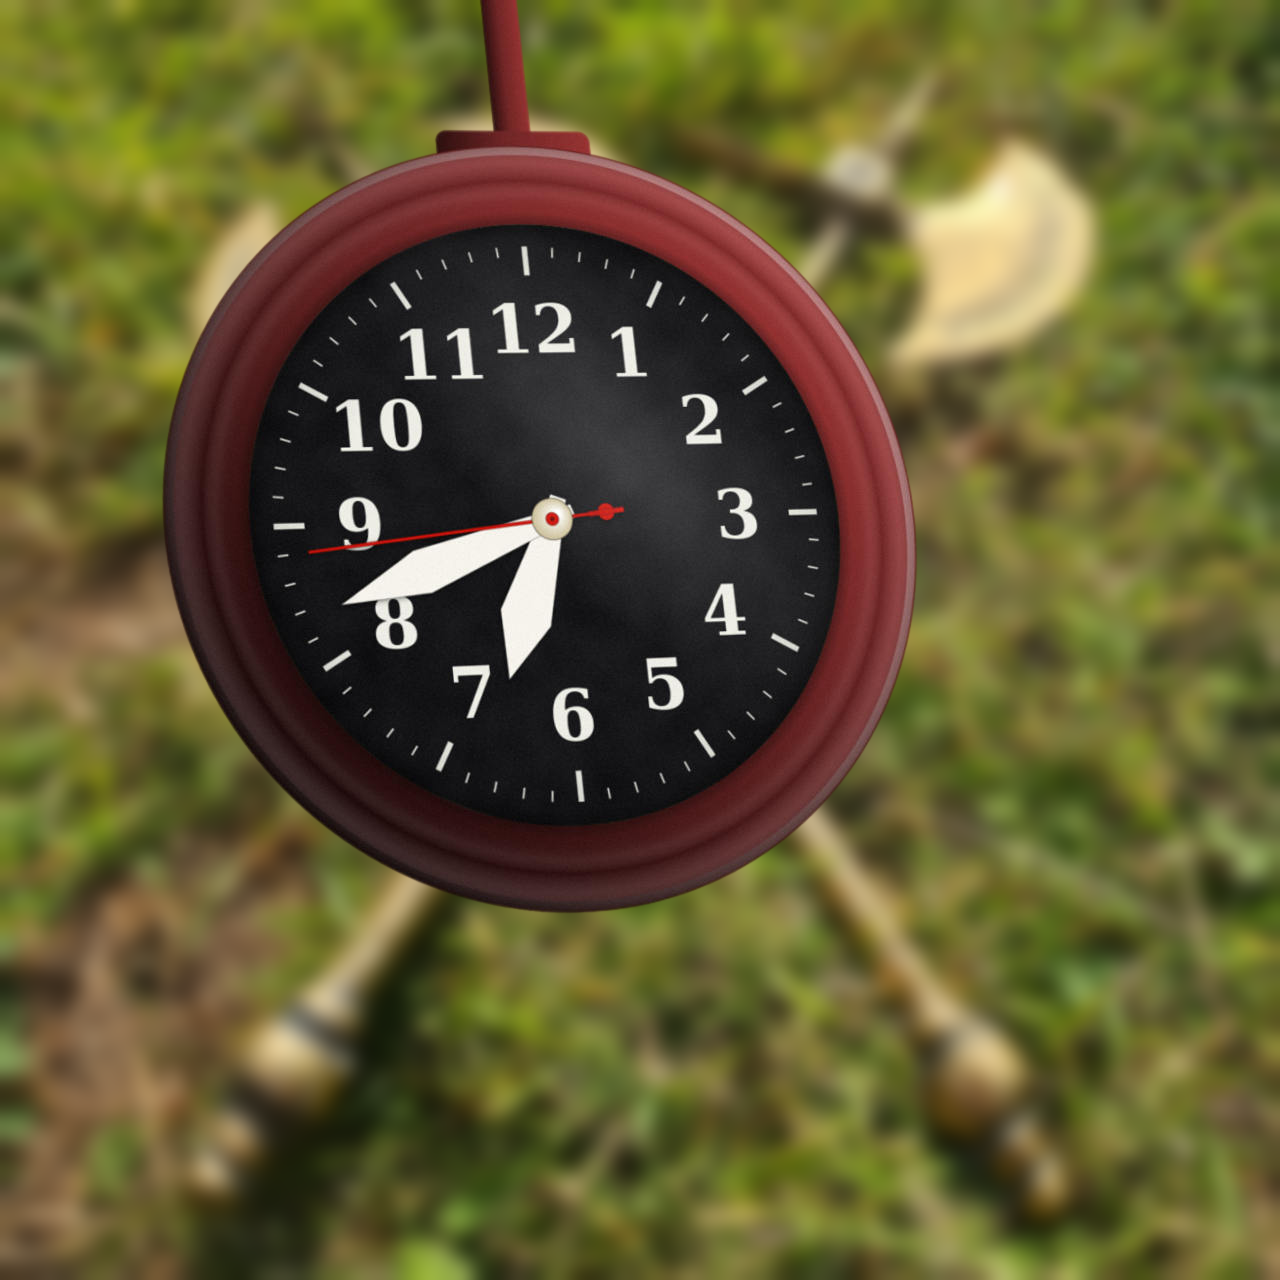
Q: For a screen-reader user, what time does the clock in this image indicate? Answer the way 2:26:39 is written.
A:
6:41:44
